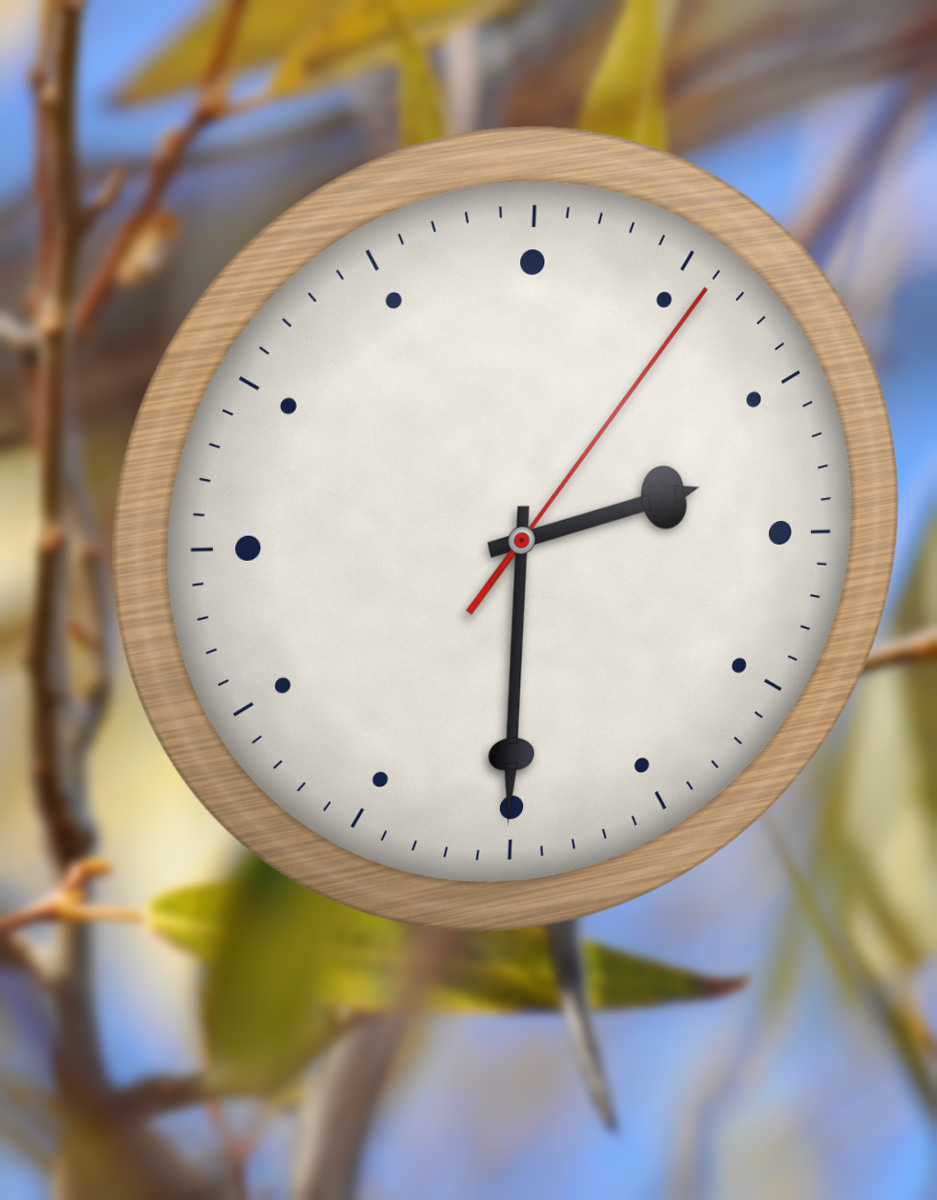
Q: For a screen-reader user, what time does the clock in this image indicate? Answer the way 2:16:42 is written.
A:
2:30:06
